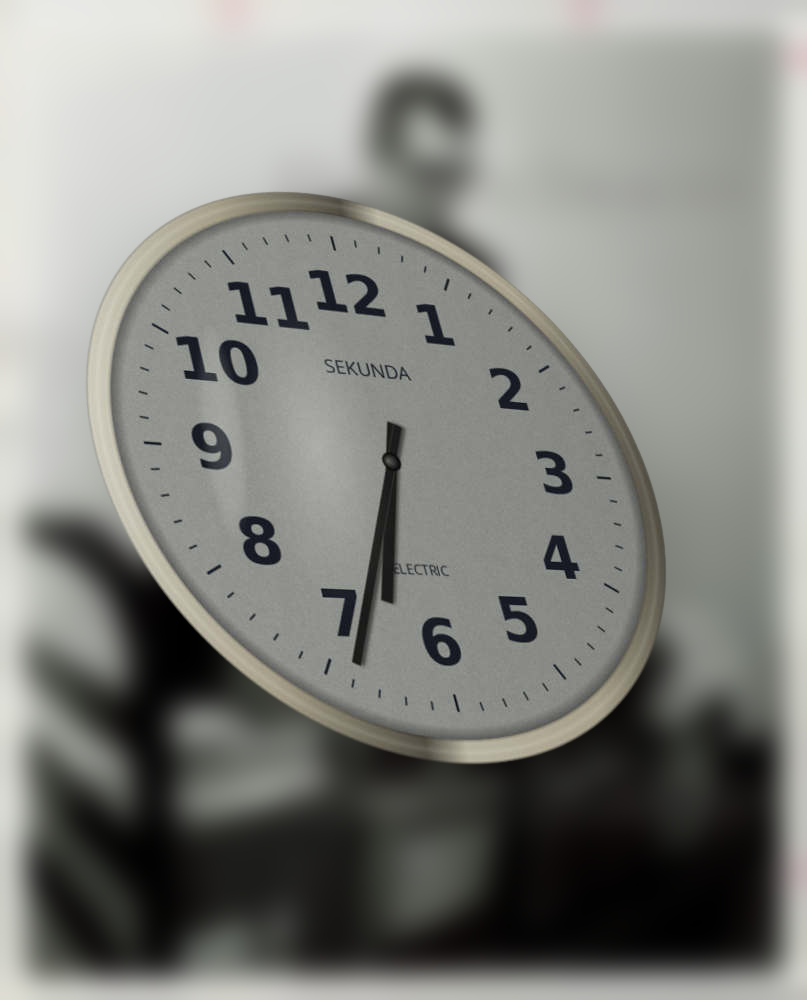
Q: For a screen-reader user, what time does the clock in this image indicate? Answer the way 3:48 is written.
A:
6:34
